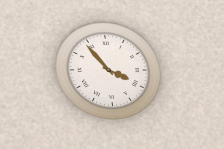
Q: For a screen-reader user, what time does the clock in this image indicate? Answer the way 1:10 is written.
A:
3:54
